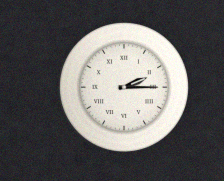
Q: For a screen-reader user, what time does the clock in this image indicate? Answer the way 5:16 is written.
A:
2:15
